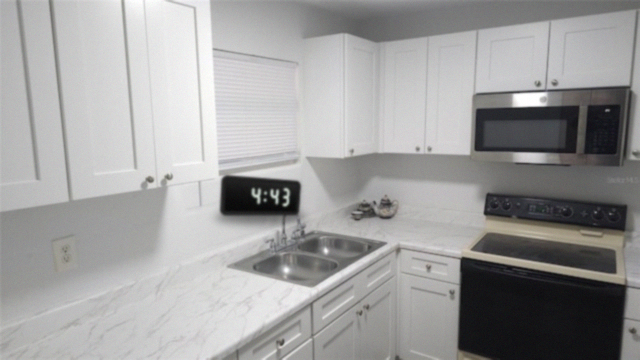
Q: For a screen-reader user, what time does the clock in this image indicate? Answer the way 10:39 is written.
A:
4:43
